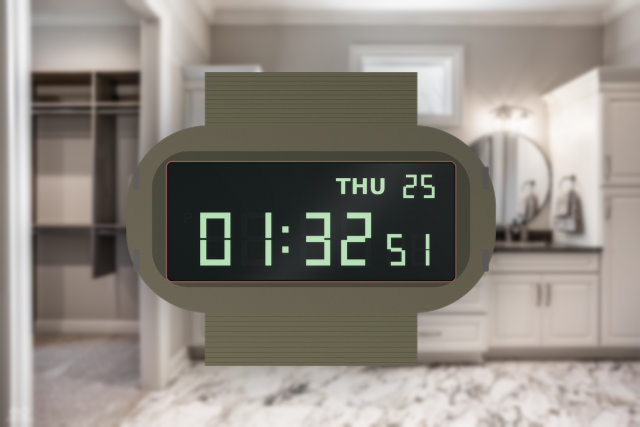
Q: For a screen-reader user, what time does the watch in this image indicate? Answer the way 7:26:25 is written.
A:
1:32:51
